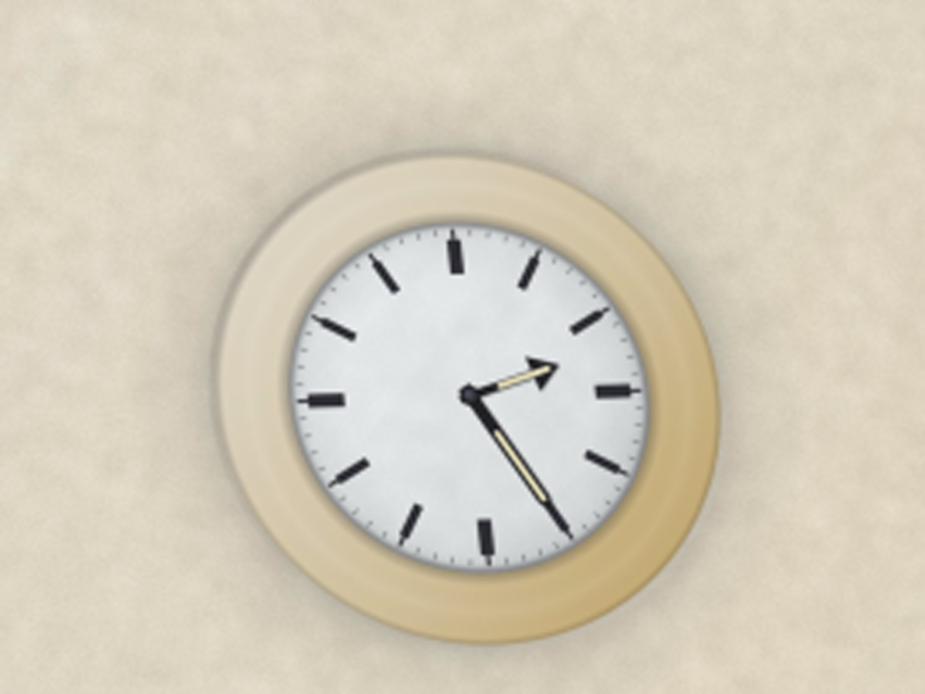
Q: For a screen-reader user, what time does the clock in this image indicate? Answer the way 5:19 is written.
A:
2:25
